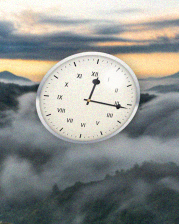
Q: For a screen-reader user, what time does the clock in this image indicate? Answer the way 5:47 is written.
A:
12:16
